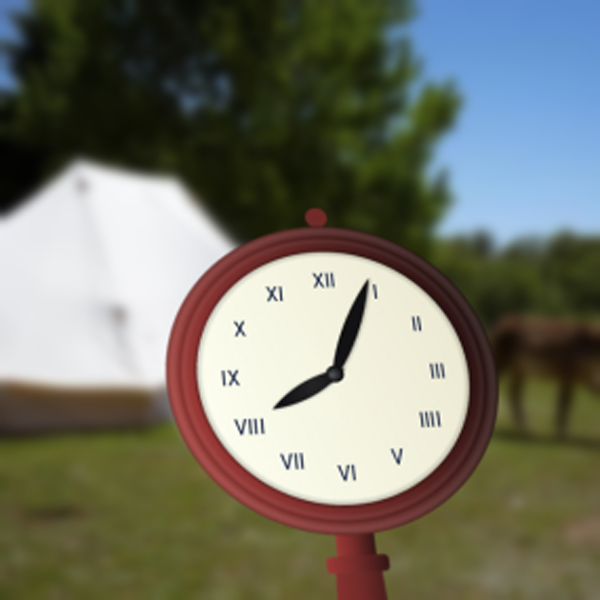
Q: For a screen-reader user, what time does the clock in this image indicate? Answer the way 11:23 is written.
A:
8:04
